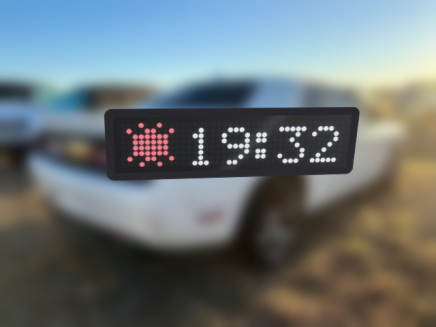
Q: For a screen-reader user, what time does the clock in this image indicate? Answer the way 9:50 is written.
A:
19:32
